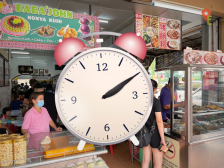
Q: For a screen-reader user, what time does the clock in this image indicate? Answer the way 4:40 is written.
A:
2:10
